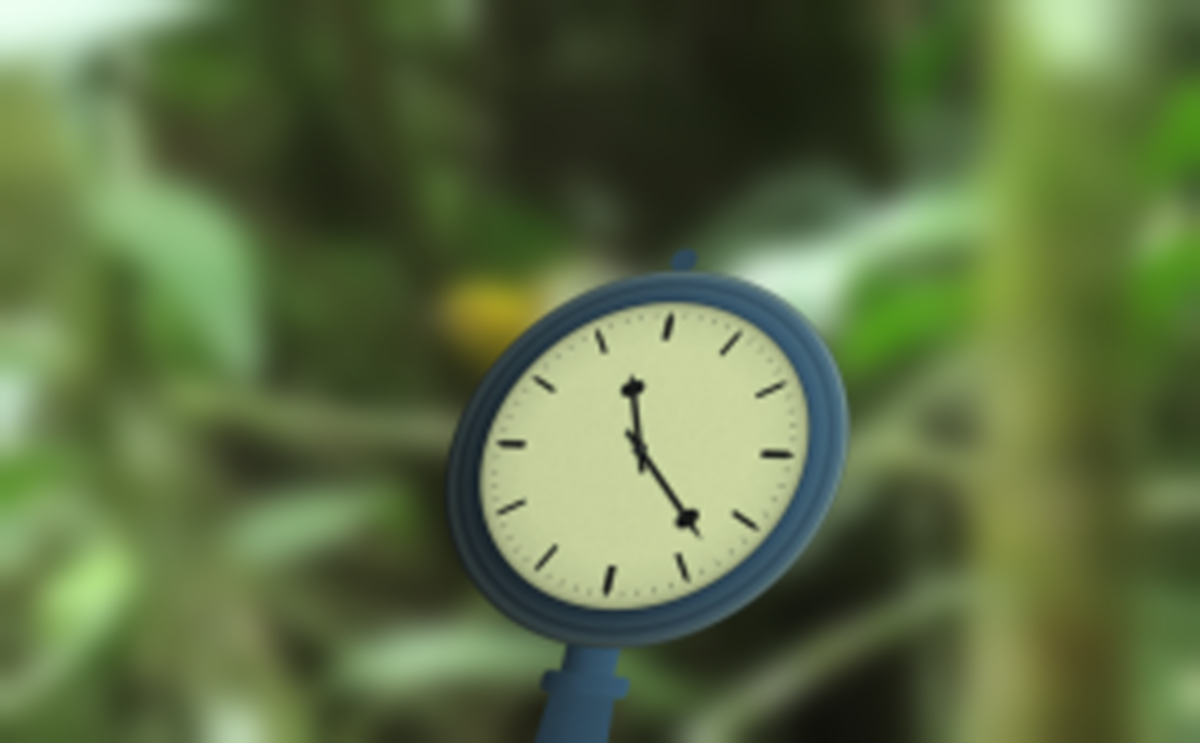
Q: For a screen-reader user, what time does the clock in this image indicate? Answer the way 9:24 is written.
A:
11:23
